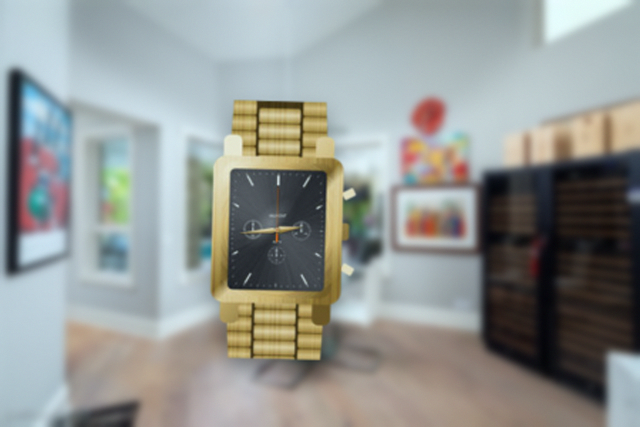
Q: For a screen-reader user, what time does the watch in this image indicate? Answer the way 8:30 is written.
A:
2:44
